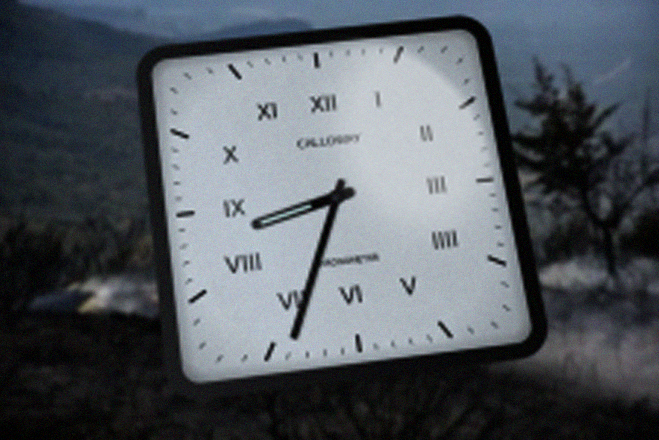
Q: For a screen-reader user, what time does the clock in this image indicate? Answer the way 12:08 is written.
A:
8:34
